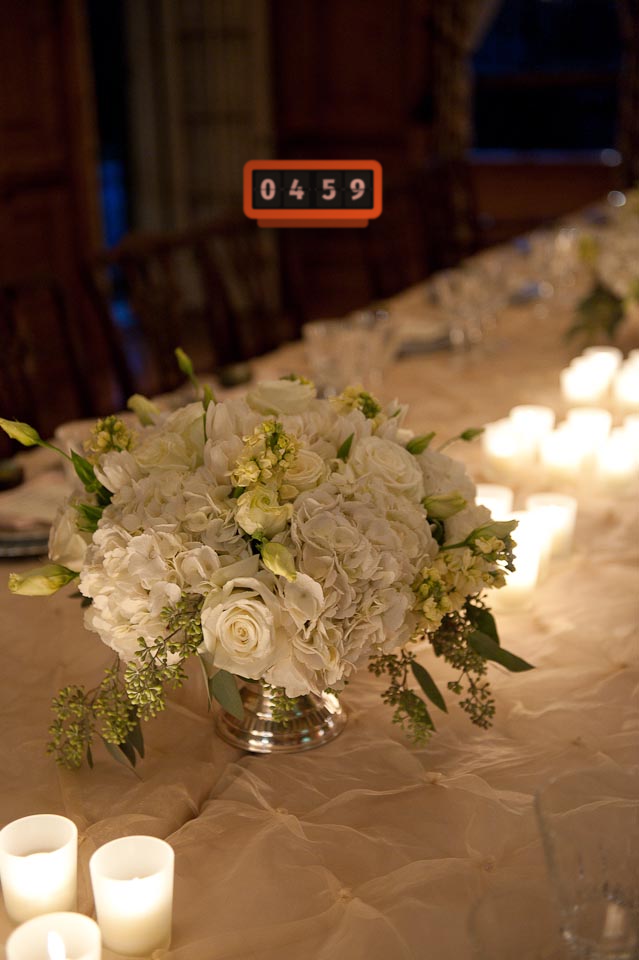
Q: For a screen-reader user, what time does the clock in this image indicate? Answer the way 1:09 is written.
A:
4:59
